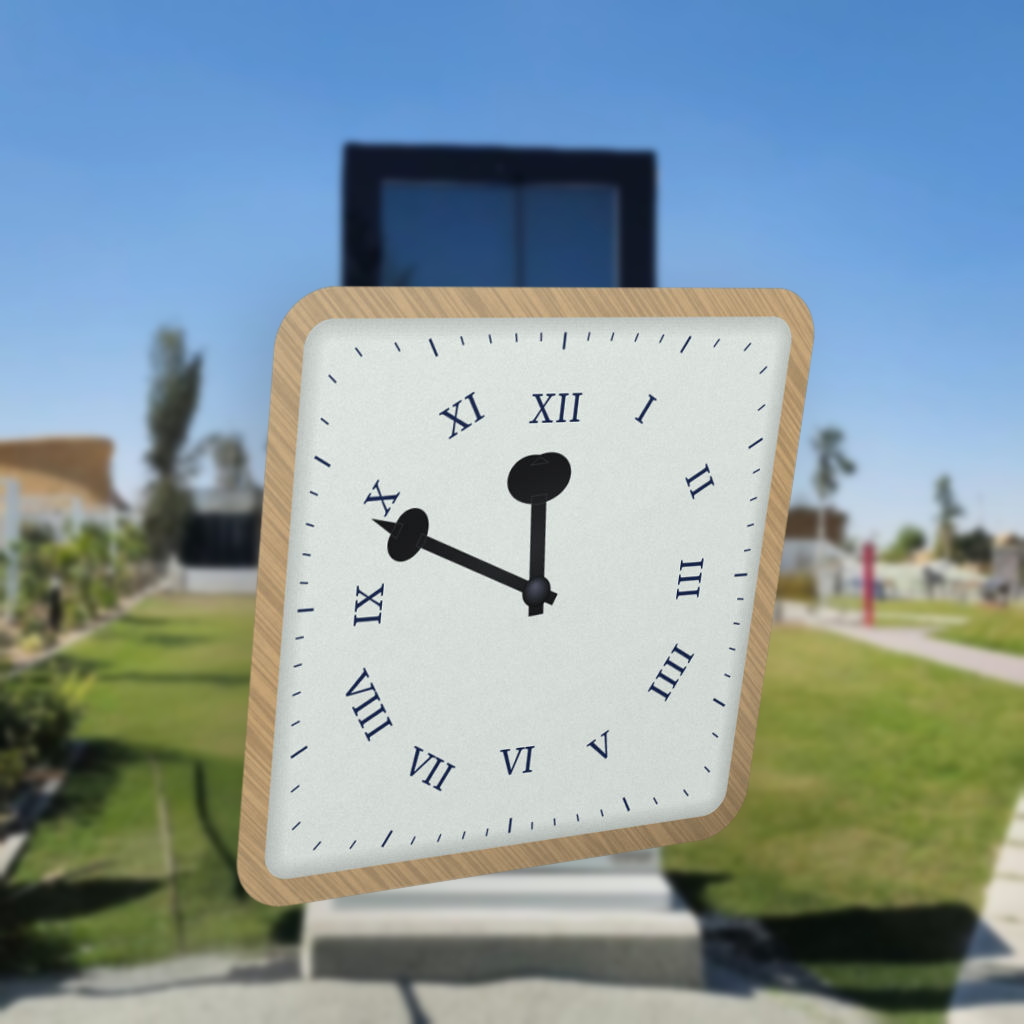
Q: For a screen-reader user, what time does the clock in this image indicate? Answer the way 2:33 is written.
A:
11:49
